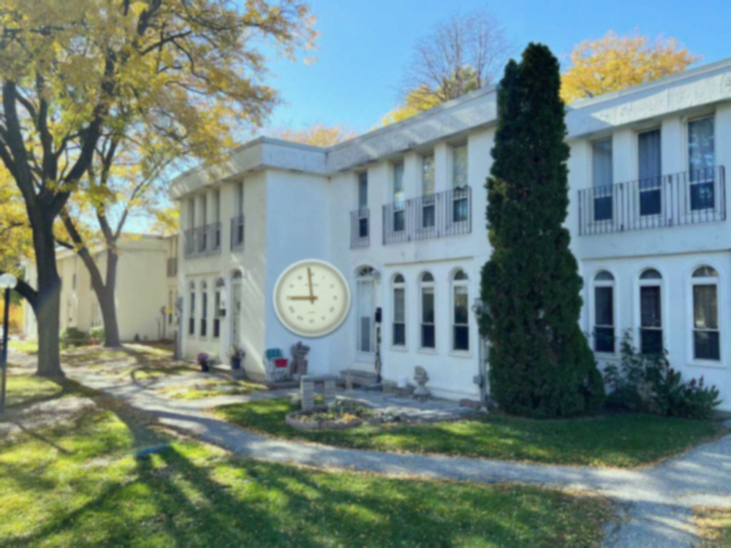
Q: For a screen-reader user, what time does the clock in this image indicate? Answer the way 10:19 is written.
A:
8:59
